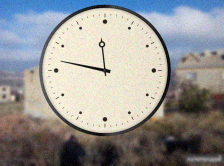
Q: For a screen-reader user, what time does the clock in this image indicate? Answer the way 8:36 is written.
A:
11:47
